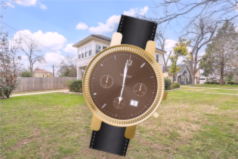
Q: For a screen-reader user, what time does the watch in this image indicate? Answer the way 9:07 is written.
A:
5:59
